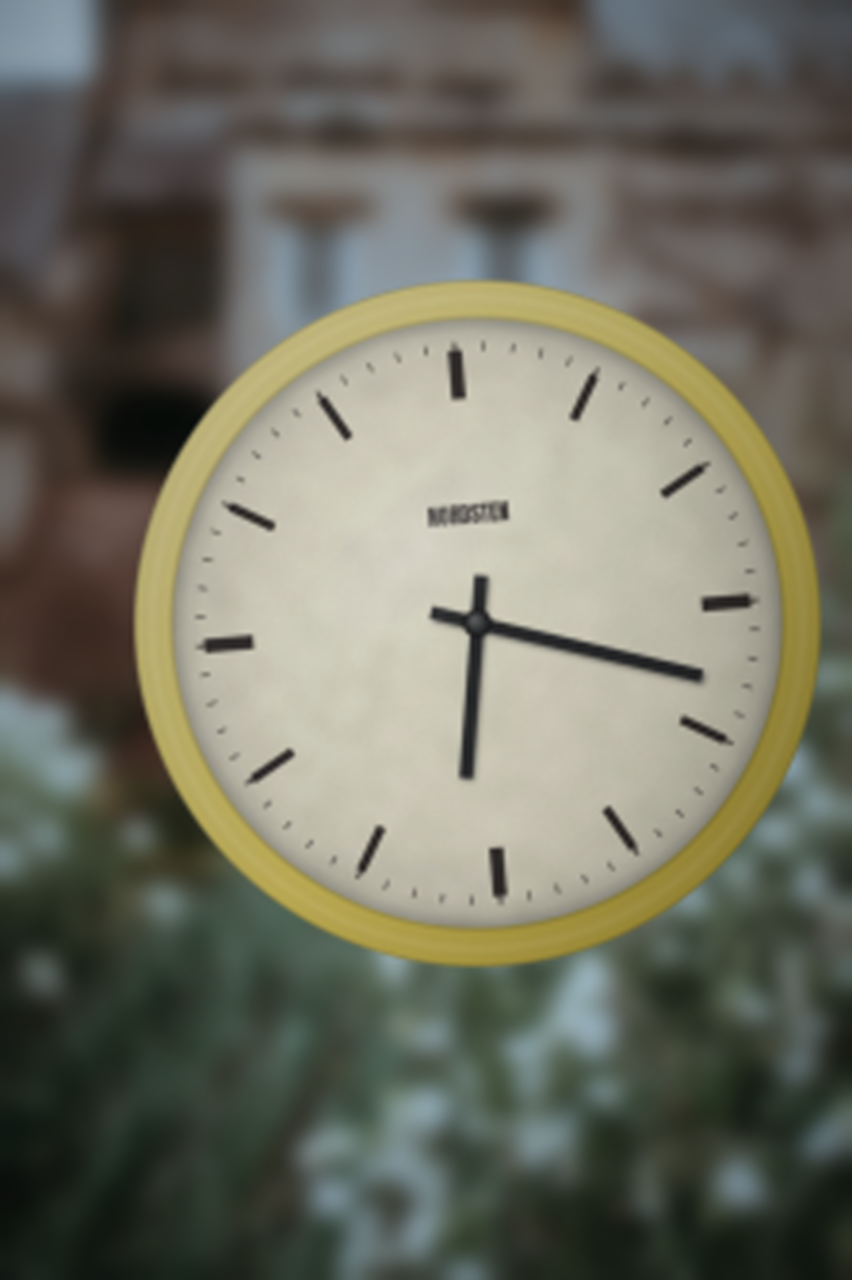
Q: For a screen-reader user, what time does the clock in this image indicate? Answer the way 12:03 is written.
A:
6:18
